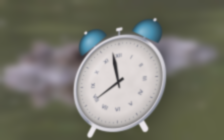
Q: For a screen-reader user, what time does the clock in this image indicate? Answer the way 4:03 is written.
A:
7:58
